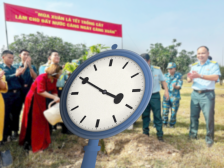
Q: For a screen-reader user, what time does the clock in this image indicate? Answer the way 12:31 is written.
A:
3:50
